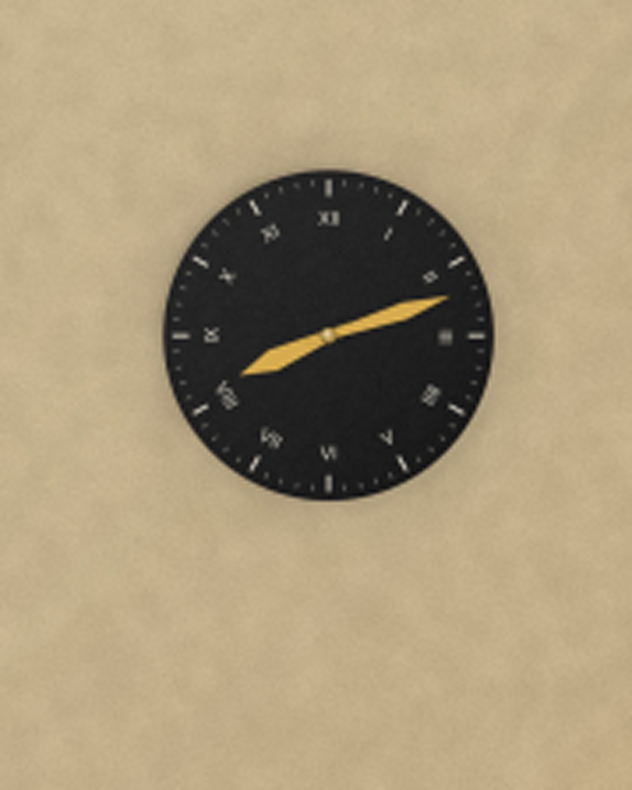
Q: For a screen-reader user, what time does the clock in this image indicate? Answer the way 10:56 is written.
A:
8:12
